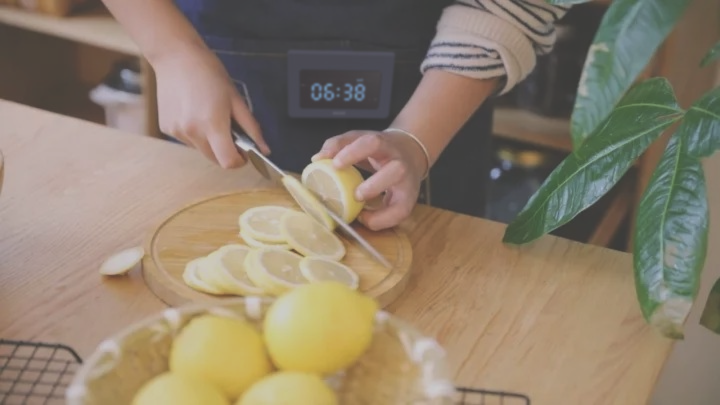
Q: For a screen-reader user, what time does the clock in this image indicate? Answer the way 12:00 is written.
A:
6:38
